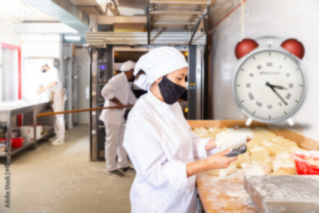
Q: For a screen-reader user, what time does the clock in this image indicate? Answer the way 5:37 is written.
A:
3:23
